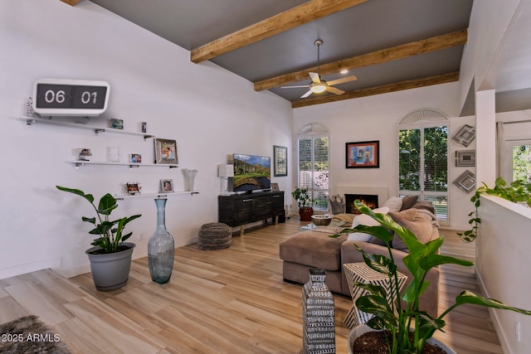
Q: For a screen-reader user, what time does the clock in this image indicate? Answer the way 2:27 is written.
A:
6:01
